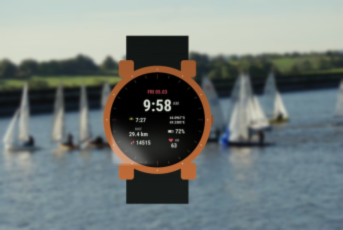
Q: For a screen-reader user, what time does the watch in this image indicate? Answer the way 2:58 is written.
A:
9:58
